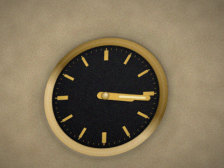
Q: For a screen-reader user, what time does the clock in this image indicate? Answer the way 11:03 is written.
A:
3:16
